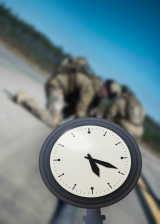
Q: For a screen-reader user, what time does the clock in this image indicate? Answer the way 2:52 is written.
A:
5:19
